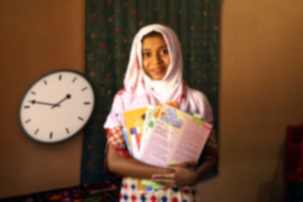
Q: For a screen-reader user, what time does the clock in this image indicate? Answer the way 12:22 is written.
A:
1:47
